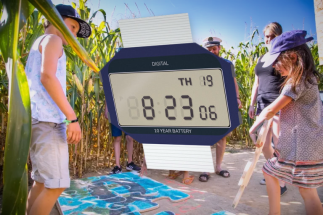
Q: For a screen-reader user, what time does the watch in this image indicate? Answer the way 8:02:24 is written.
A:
8:23:06
